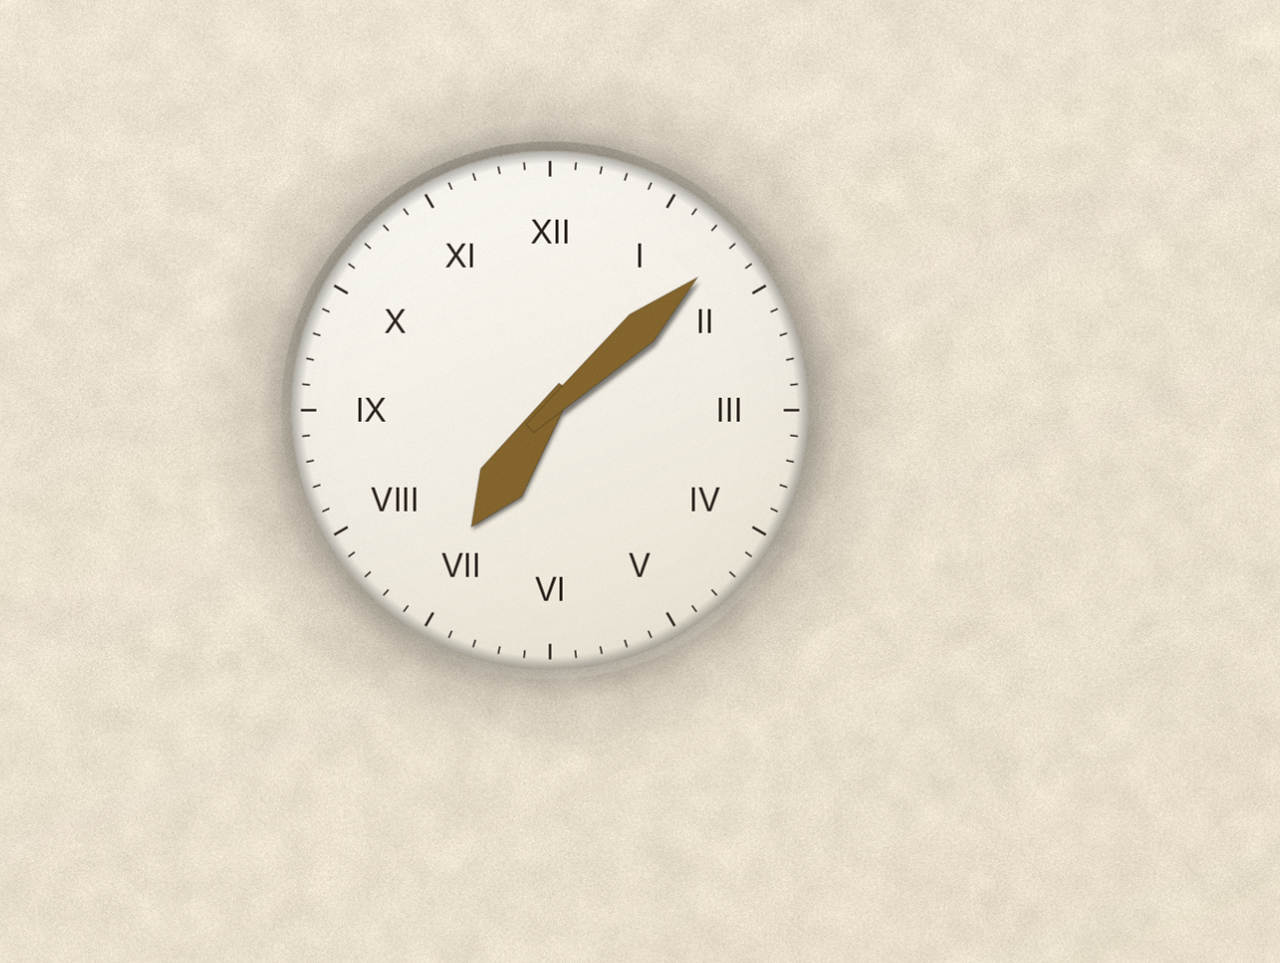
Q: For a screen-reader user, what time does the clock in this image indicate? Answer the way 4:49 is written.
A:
7:08
